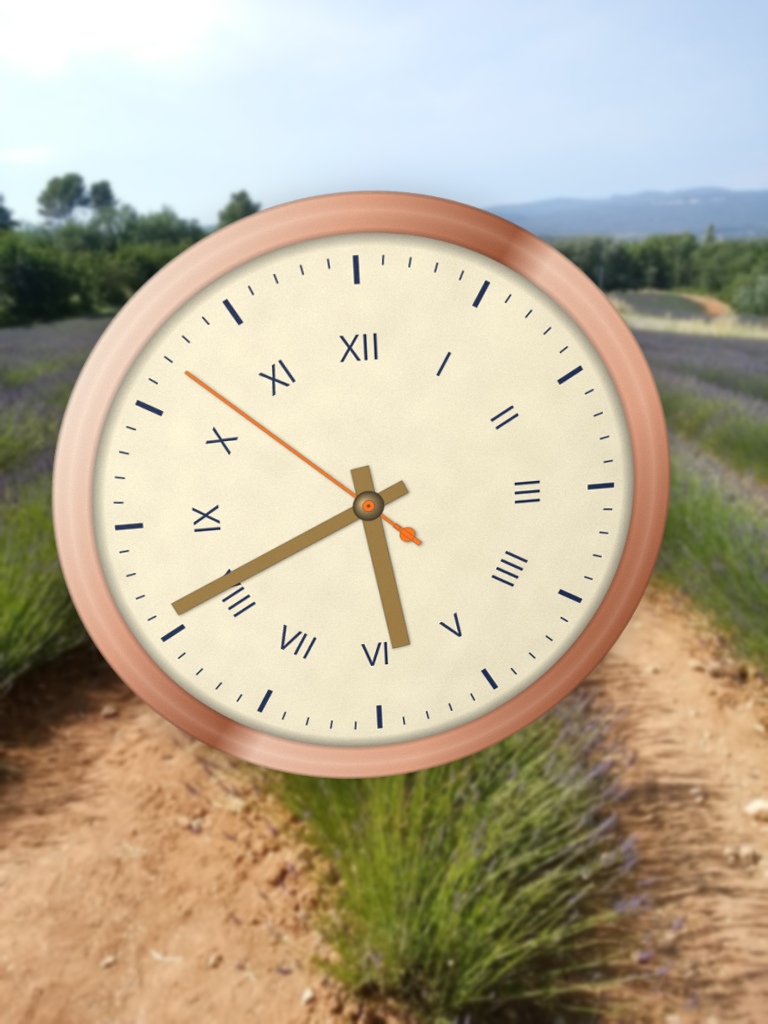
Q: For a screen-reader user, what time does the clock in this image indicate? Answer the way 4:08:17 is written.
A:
5:40:52
